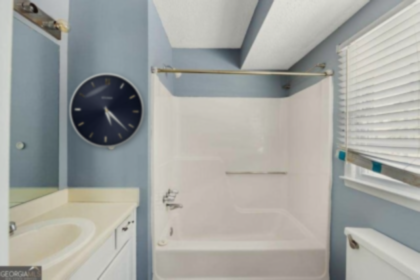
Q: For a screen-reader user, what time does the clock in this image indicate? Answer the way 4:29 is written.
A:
5:22
